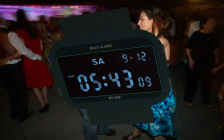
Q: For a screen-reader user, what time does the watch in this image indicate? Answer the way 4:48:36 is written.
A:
5:43:09
